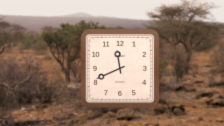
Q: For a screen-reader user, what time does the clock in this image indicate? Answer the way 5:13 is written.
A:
11:41
